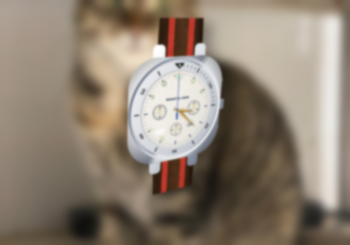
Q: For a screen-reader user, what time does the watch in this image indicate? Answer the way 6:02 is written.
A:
3:22
